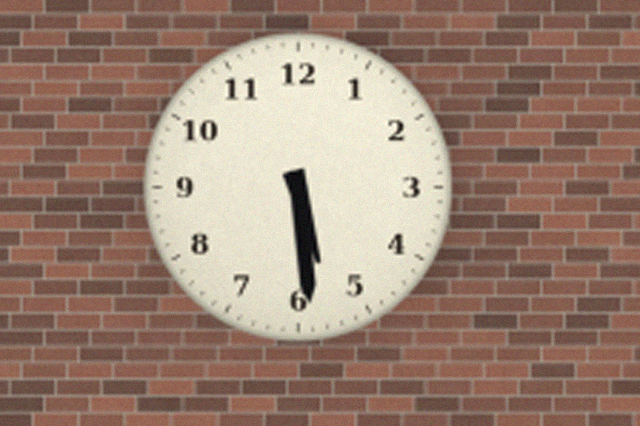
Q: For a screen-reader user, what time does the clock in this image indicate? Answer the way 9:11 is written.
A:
5:29
